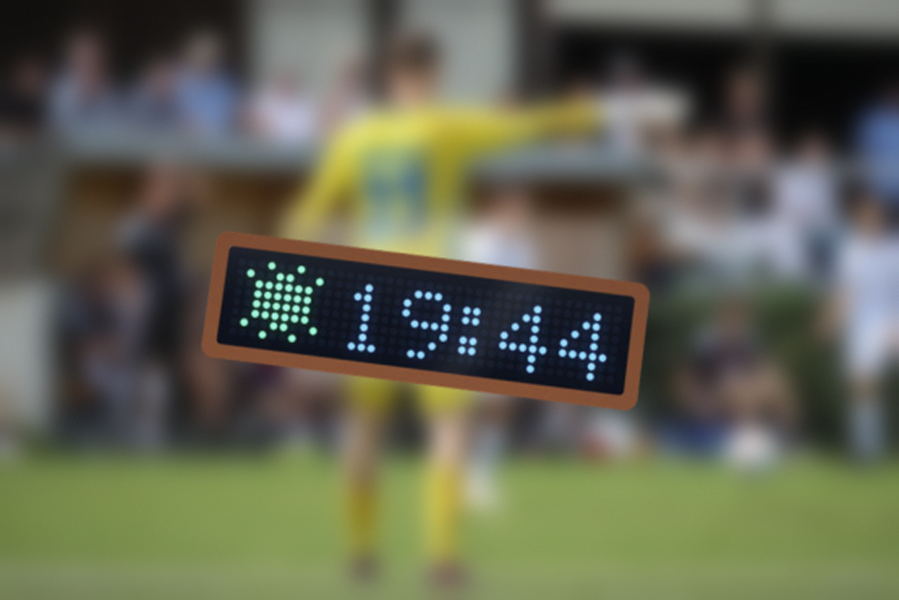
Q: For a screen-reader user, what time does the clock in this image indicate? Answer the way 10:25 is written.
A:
19:44
